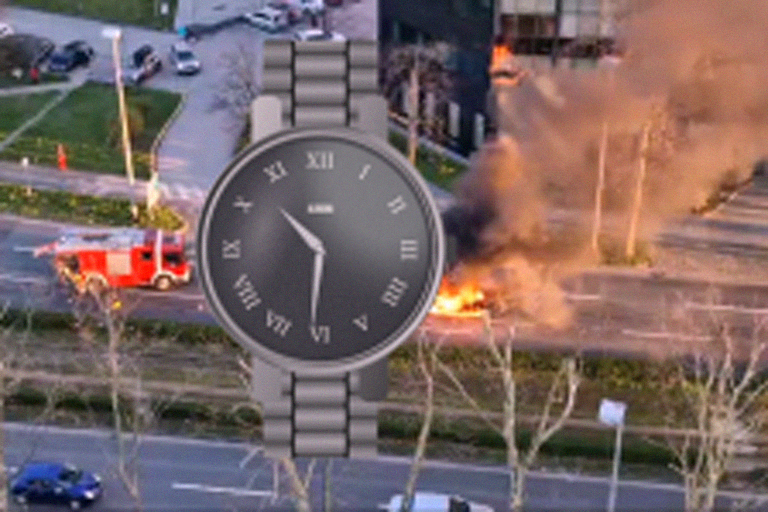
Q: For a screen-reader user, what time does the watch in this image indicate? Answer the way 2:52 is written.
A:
10:31
